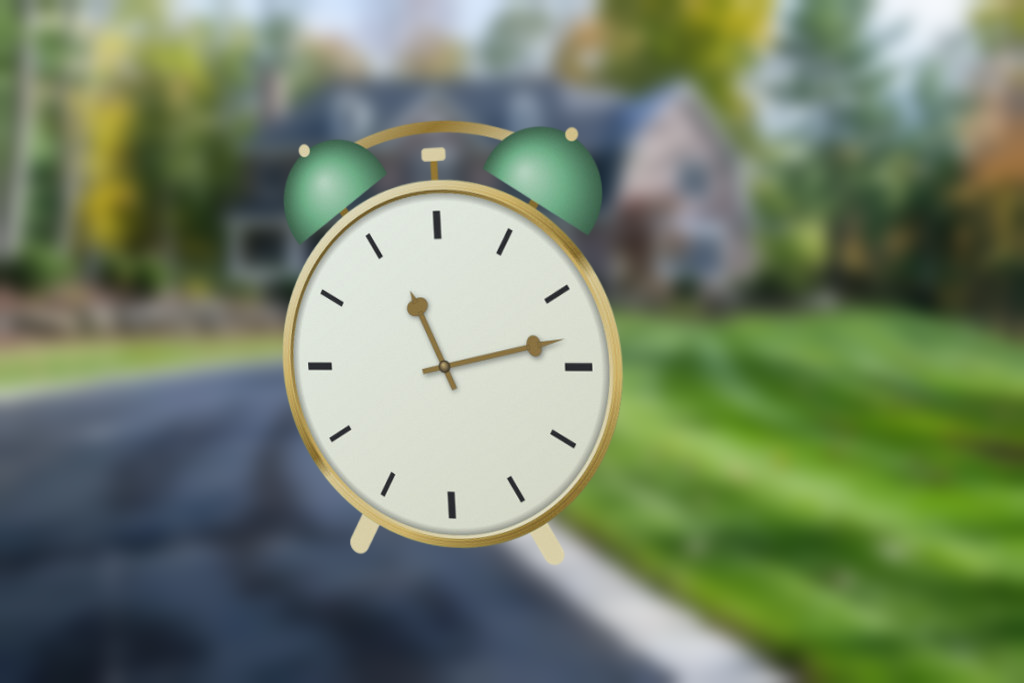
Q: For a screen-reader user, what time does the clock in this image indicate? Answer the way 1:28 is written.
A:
11:13
